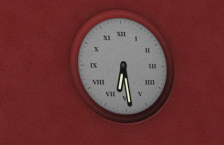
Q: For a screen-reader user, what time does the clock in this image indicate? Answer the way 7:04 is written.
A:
6:29
